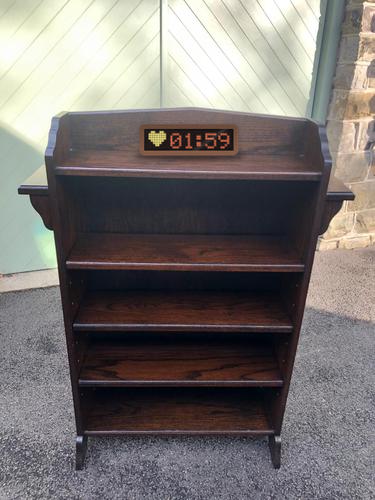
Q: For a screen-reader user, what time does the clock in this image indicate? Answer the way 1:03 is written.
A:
1:59
